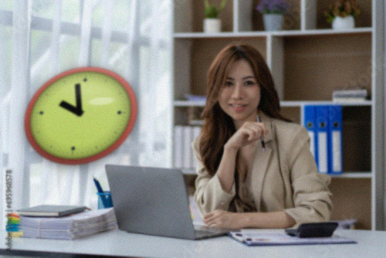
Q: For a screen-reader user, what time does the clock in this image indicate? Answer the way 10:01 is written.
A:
9:58
